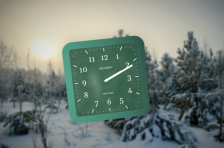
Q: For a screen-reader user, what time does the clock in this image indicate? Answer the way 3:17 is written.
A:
2:11
